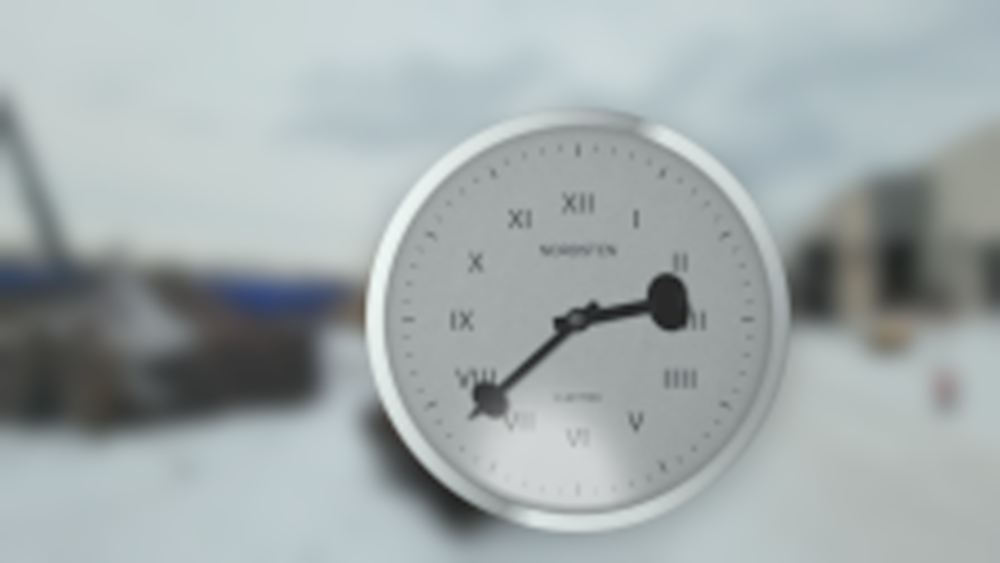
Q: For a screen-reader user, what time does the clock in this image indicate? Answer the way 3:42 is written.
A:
2:38
